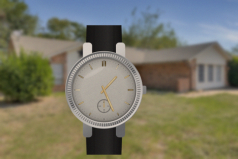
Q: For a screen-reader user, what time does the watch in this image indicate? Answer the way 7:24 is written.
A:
1:26
